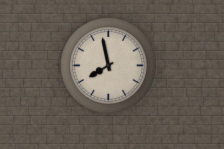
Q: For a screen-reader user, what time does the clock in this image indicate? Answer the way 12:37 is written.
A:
7:58
